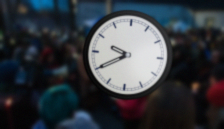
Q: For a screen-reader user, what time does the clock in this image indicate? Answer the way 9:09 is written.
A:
9:40
